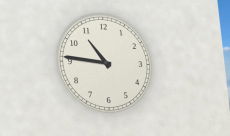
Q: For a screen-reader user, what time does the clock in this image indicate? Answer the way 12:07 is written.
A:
10:46
